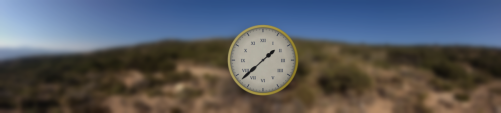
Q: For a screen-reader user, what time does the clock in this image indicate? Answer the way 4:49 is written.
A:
1:38
